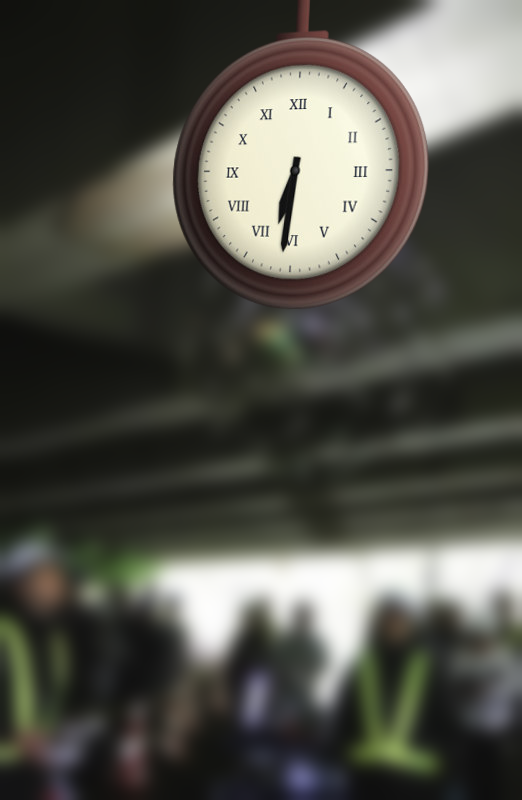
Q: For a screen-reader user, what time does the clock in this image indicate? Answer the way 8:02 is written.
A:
6:31
